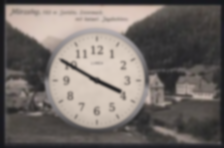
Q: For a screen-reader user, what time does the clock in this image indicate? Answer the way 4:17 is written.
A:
3:50
